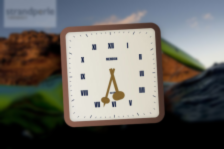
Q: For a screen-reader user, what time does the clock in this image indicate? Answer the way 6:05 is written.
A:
5:33
